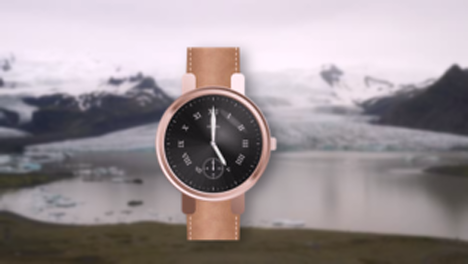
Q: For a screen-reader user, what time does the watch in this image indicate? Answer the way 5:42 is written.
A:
5:00
